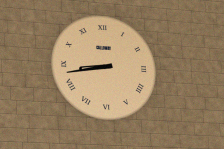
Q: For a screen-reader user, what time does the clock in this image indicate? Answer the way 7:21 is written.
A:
8:43
